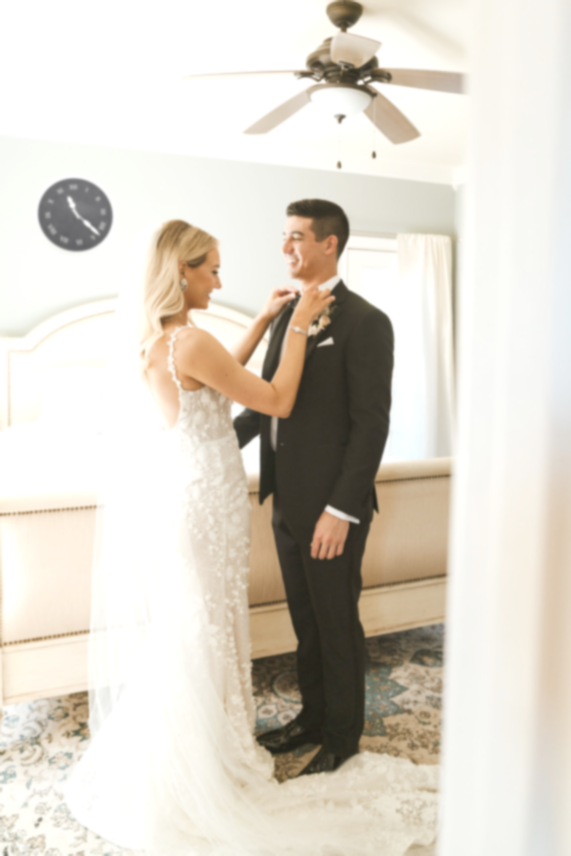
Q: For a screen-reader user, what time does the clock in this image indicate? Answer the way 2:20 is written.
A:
11:23
